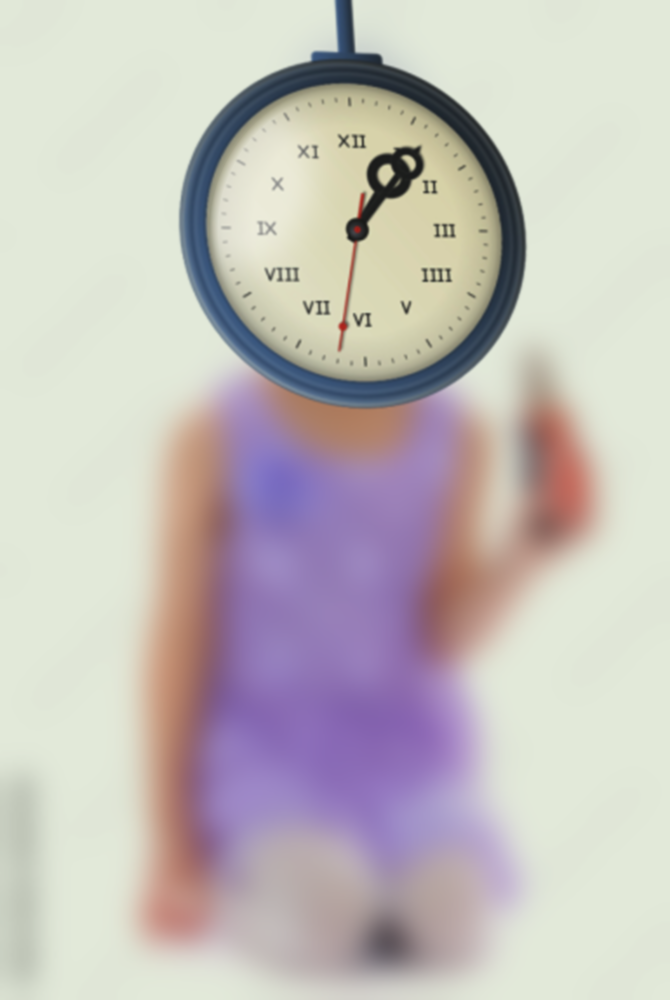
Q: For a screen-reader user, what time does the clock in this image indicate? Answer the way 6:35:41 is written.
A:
1:06:32
